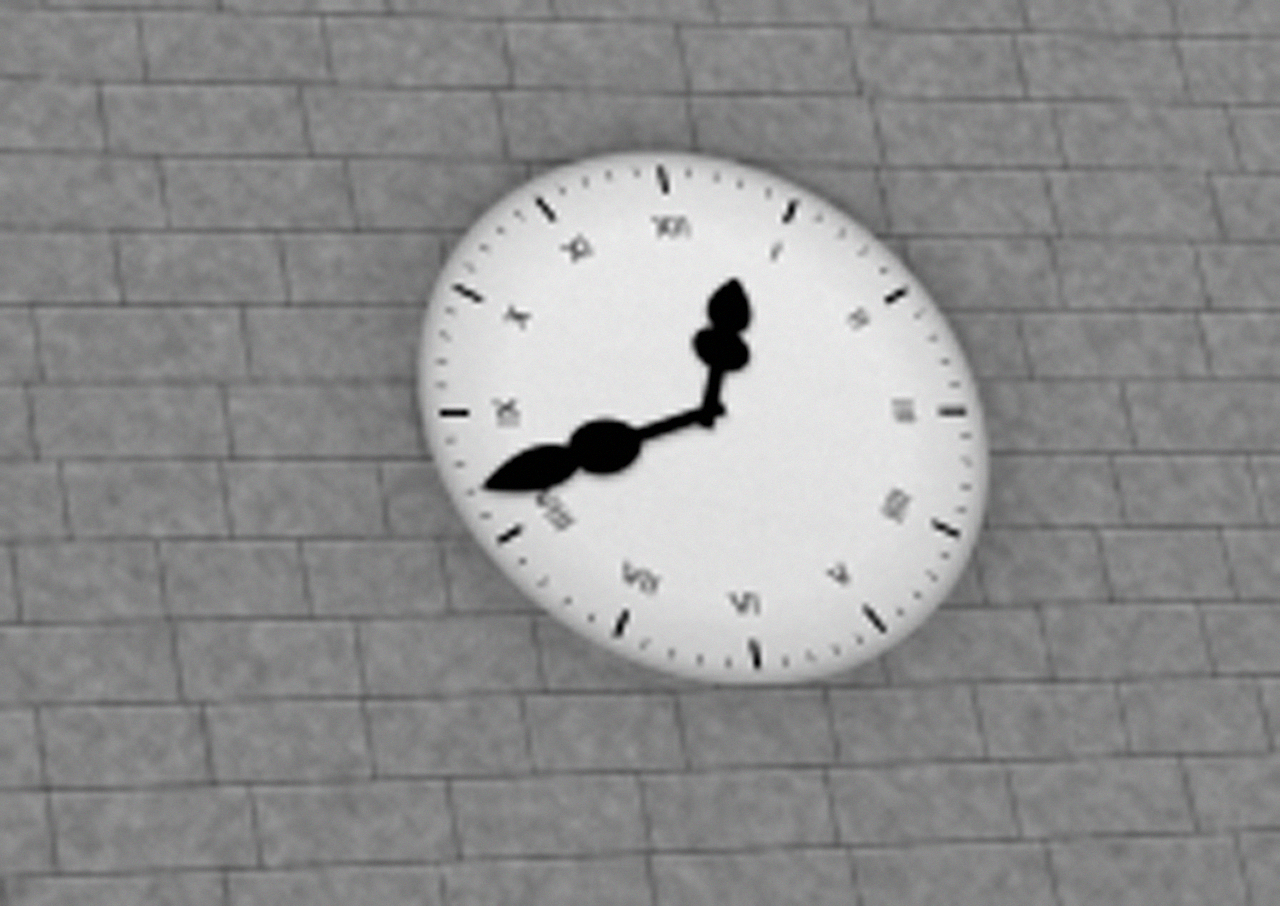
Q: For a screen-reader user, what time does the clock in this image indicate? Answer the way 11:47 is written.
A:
12:42
